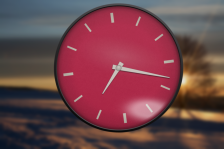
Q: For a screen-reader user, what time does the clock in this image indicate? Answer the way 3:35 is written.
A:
7:18
